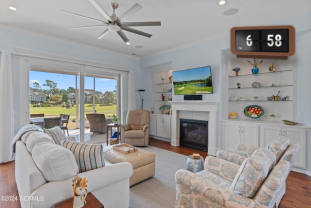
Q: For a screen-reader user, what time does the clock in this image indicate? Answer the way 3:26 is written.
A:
6:58
